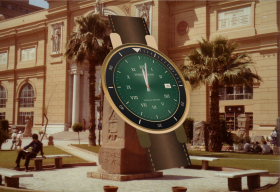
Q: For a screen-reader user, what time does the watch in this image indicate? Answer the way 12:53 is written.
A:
12:02
